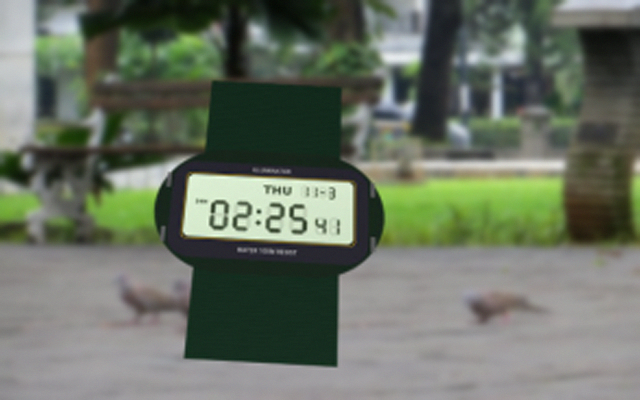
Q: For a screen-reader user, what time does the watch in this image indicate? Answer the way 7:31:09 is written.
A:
2:25:41
